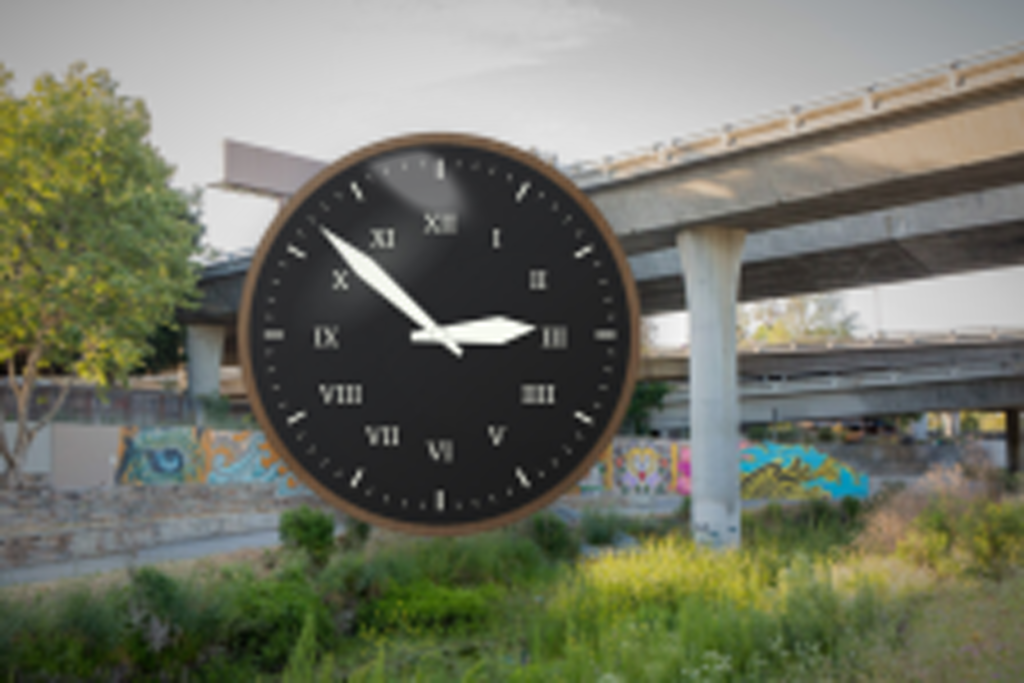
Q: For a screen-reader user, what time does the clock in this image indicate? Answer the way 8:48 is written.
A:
2:52
